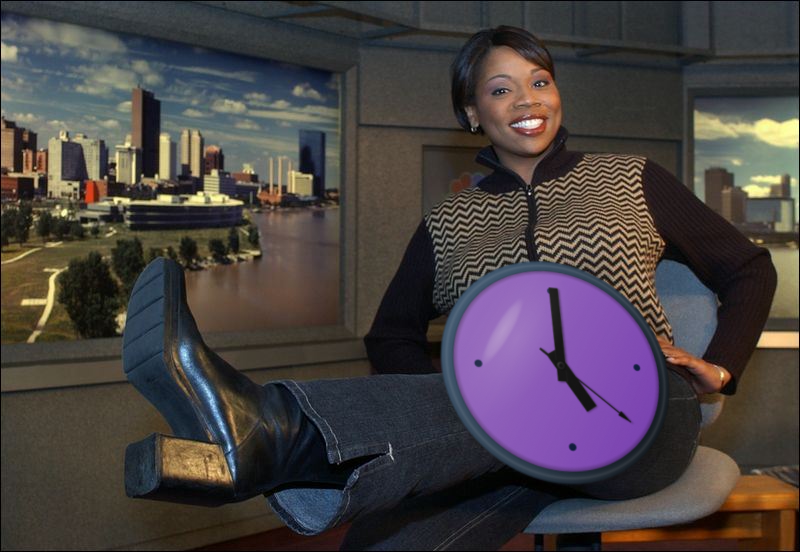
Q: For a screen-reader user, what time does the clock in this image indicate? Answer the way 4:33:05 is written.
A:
5:00:22
